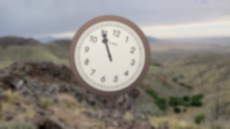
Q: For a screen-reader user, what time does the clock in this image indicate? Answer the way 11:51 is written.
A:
10:55
